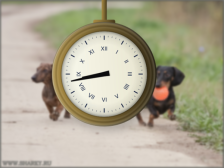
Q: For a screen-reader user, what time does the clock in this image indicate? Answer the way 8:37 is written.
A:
8:43
